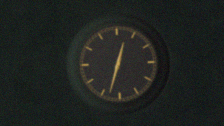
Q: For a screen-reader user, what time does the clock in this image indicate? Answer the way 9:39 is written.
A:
12:33
